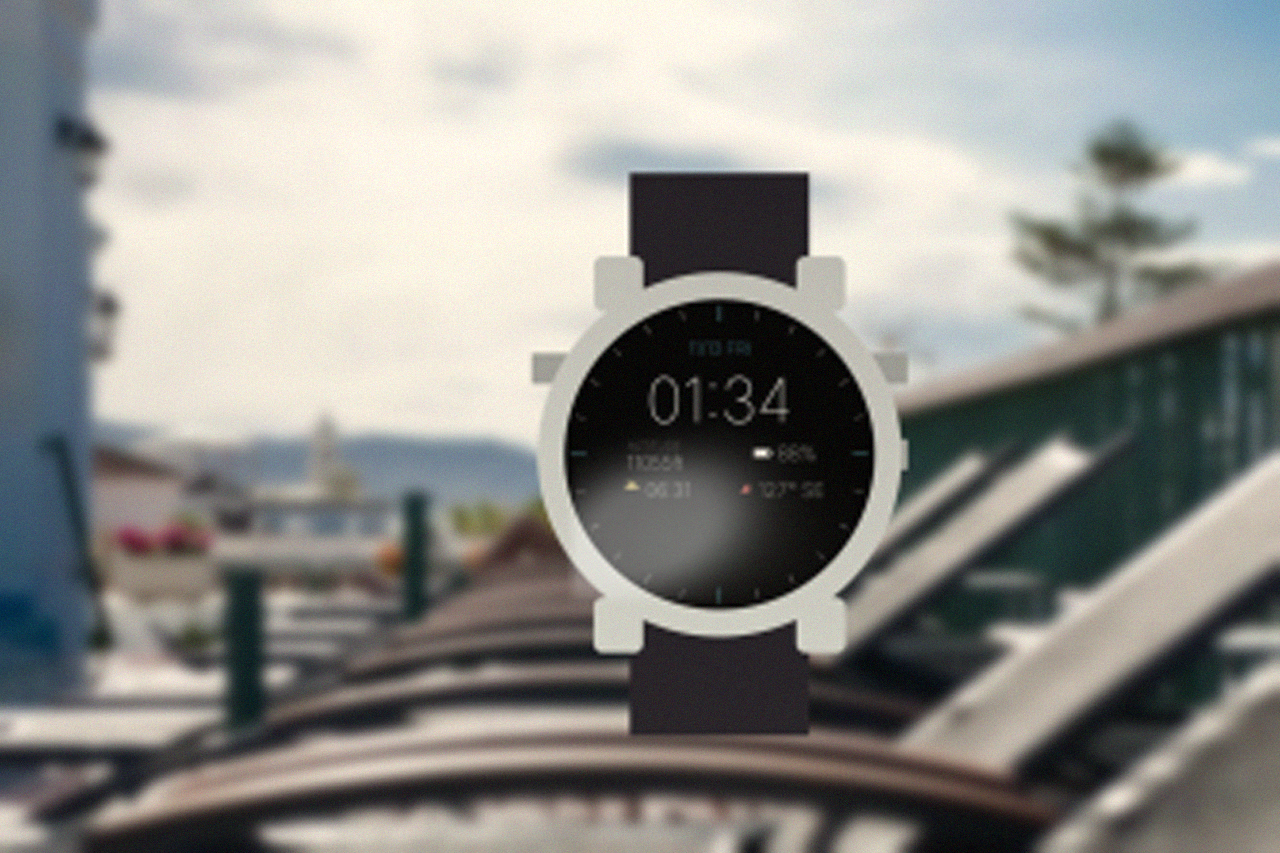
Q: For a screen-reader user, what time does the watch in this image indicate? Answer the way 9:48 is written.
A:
1:34
